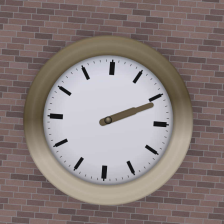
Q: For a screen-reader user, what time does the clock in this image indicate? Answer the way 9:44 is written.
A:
2:11
